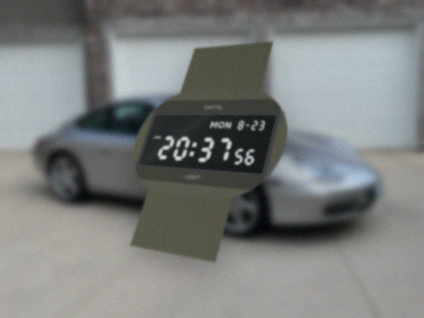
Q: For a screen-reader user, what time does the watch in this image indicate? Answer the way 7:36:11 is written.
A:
20:37:56
